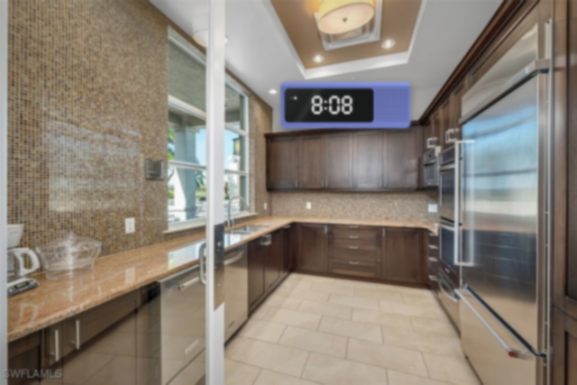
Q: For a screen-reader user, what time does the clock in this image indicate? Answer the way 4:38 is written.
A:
8:08
